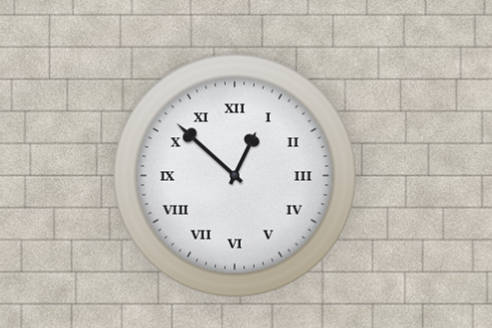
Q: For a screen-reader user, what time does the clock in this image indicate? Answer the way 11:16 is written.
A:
12:52
